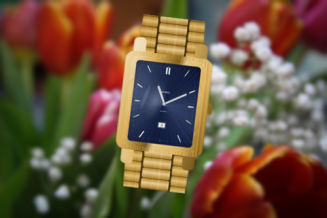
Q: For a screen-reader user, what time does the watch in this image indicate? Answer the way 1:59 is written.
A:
11:10
